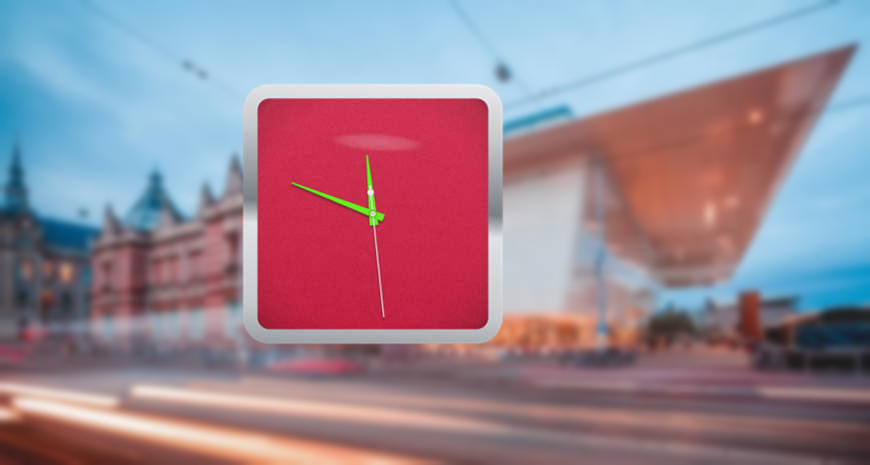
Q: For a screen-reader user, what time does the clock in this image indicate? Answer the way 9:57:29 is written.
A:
11:48:29
